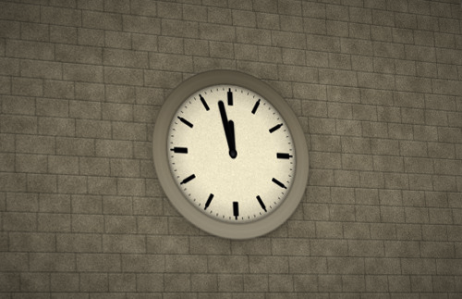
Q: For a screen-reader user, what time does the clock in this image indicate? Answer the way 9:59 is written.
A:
11:58
